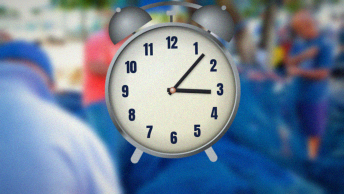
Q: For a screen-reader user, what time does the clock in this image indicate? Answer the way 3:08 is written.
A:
3:07
